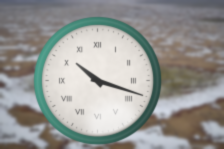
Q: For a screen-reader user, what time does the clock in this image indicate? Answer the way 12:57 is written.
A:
10:18
